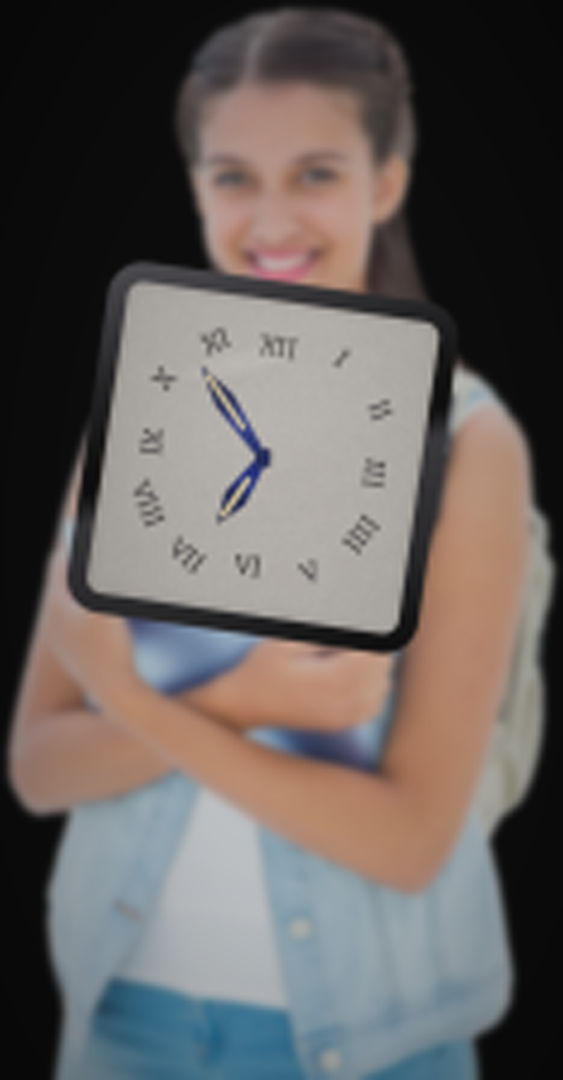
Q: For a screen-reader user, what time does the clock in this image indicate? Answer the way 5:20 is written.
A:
6:53
